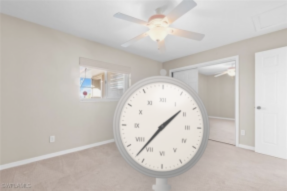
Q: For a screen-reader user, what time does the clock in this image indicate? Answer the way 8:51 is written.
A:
1:37
